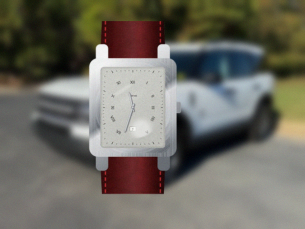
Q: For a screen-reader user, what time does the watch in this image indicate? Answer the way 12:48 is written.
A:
11:33
